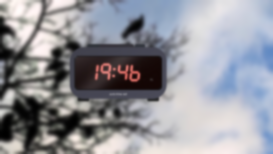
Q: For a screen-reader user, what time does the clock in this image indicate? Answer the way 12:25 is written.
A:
19:46
